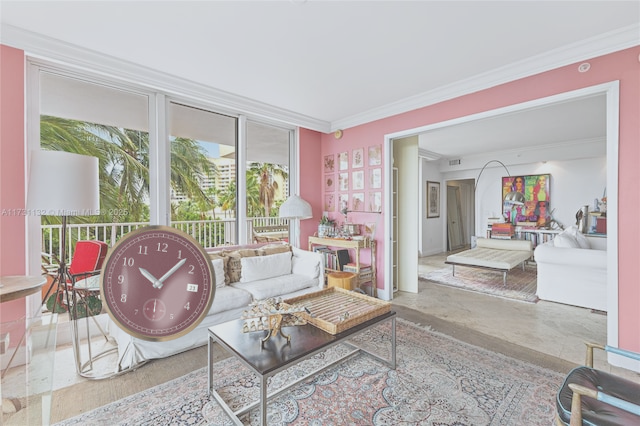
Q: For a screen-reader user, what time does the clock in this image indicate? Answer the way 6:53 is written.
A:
10:07
